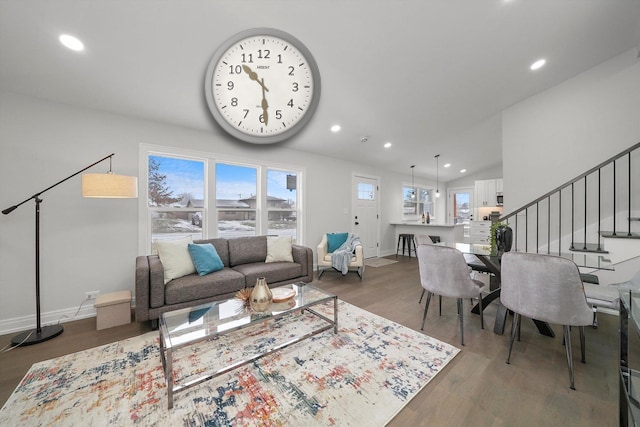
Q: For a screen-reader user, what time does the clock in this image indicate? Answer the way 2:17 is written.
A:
10:29
